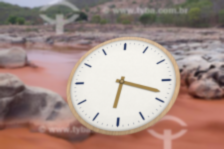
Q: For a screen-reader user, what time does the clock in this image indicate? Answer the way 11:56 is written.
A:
6:18
